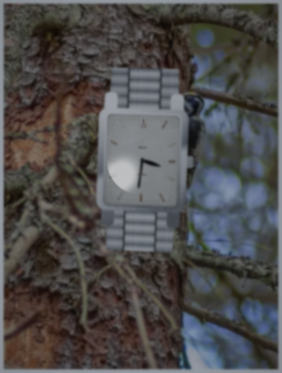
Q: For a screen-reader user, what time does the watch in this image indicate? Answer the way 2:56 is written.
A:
3:31
